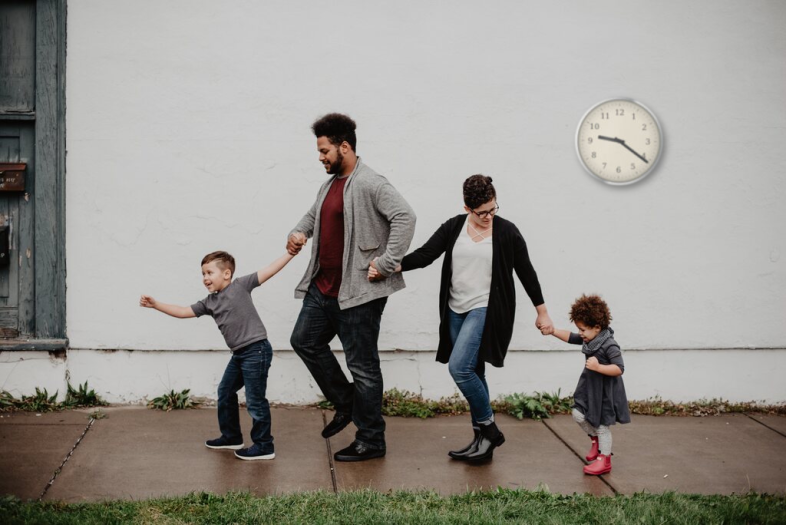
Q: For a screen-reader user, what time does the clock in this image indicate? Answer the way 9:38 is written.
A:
9:21
